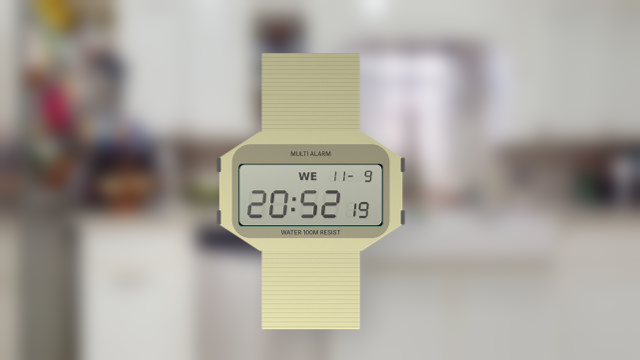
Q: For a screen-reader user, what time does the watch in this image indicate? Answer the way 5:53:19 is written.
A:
20:52:19
